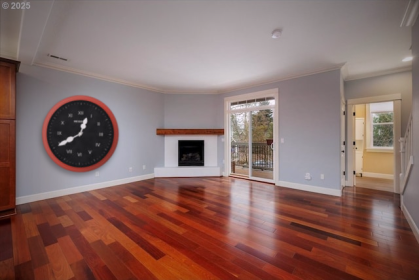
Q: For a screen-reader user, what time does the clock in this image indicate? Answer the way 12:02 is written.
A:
12:40
